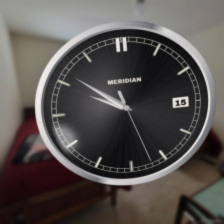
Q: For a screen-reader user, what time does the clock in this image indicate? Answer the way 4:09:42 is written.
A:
9:51:27
